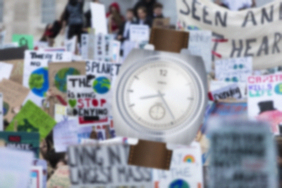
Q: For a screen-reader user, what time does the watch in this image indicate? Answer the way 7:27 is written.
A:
8:24
